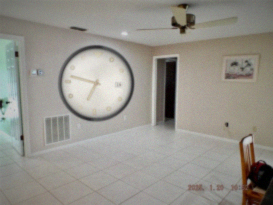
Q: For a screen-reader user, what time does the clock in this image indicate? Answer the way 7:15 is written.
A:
6:47
